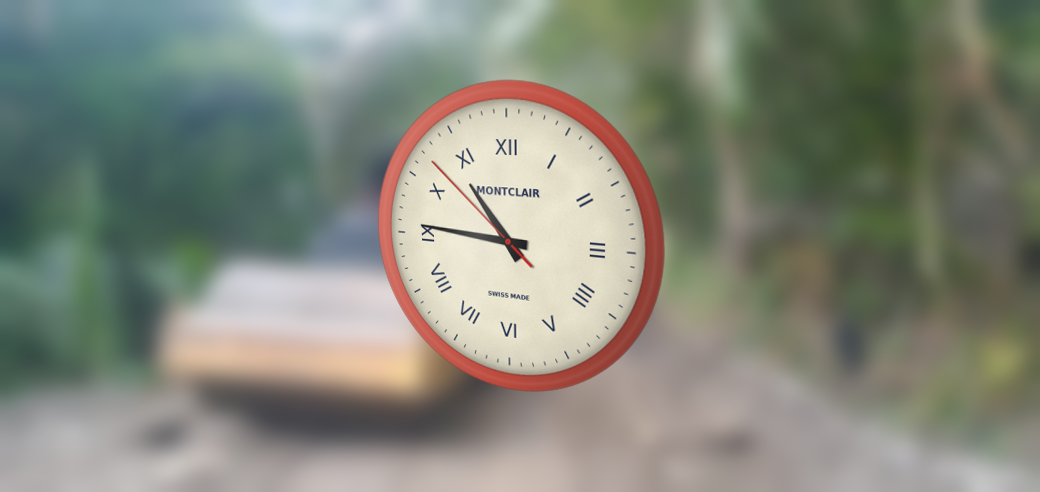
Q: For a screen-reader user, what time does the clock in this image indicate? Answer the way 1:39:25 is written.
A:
10:45:52
